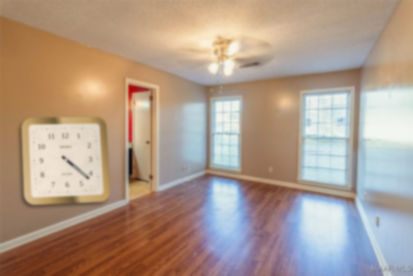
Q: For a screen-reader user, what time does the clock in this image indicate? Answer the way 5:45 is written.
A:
4:22
